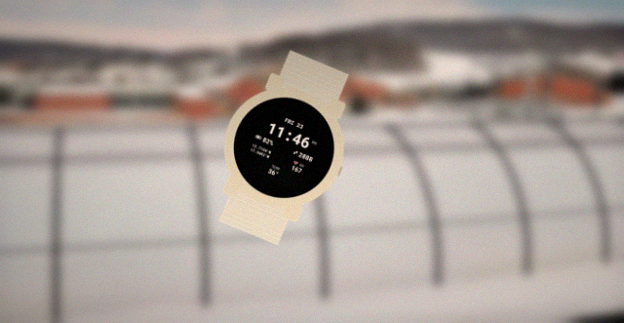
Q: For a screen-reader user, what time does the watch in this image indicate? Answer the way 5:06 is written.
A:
11:46
